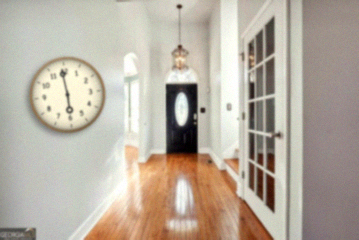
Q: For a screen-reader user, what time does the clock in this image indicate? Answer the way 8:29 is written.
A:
5:59
